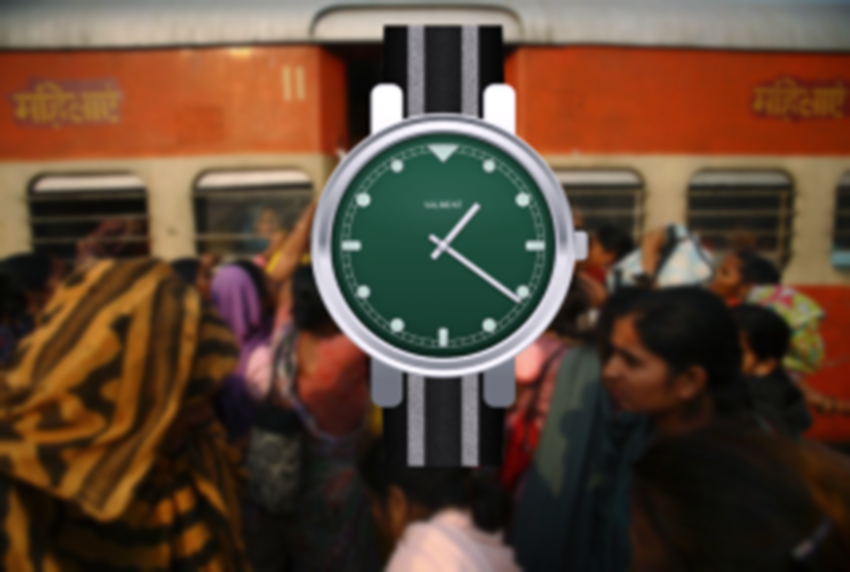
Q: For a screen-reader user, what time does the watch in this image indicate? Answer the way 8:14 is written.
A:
1:21
